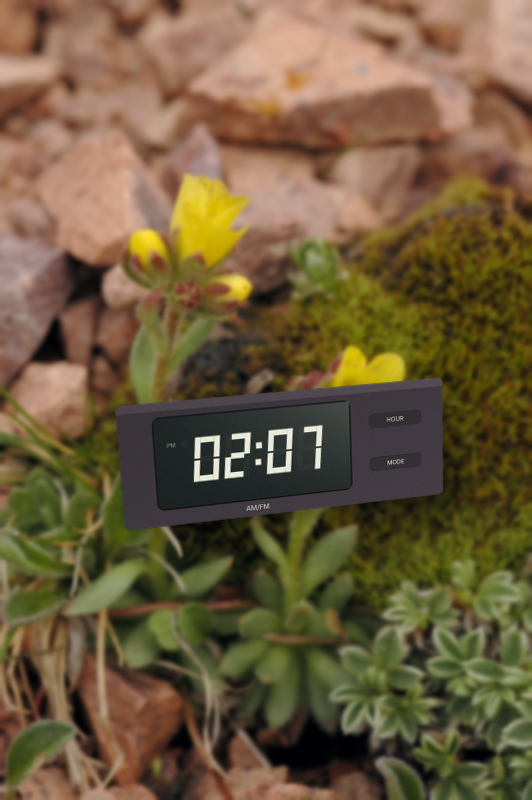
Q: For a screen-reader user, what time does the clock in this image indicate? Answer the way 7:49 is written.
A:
2:07
